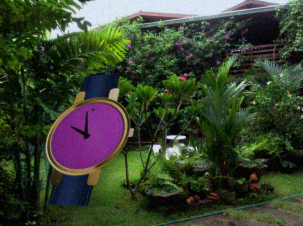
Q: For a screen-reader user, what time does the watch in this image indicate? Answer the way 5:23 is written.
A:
9:58
